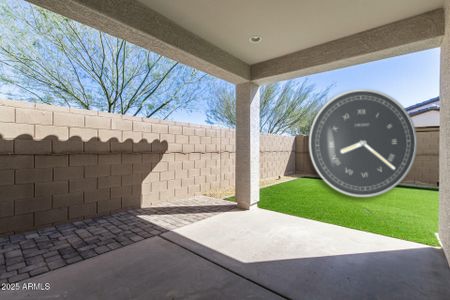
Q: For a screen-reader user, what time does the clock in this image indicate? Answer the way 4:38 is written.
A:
8:22
